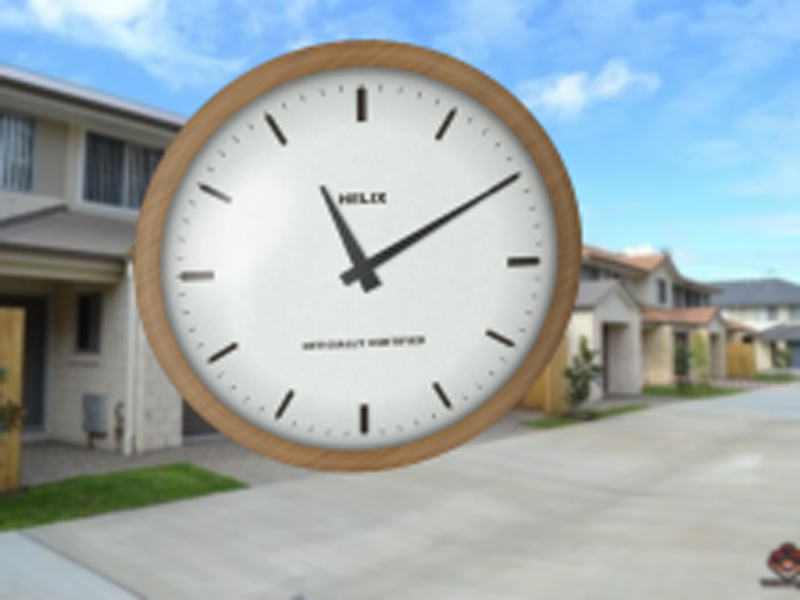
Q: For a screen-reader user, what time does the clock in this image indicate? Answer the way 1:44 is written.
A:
11:10
